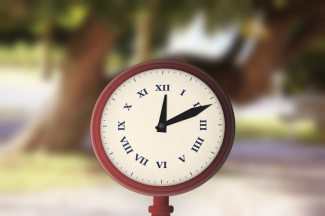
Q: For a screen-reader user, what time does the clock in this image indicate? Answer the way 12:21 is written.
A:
12:11
